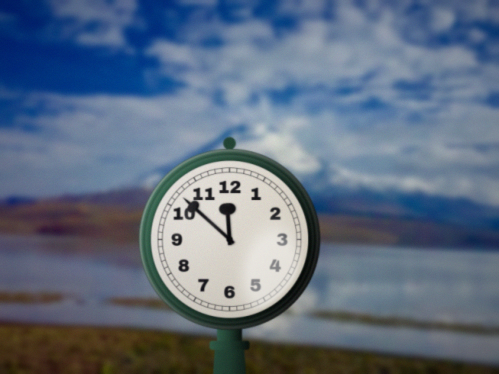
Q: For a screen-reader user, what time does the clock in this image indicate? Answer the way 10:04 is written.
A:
11:52
